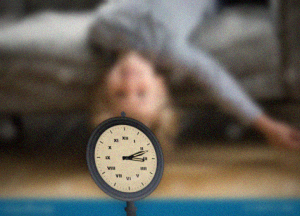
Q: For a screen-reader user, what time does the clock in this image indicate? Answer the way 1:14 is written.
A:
3:12
